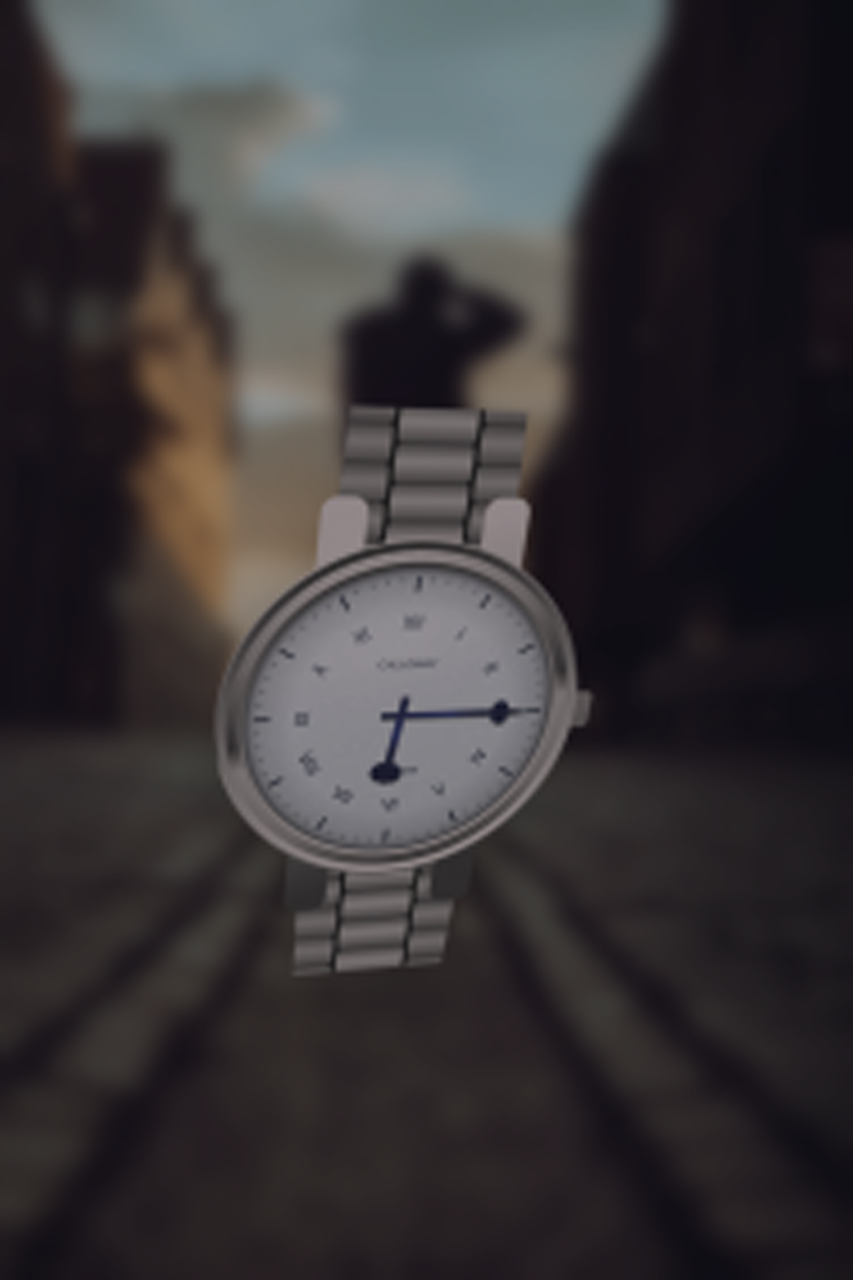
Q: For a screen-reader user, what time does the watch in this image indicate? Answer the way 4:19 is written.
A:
6:15
